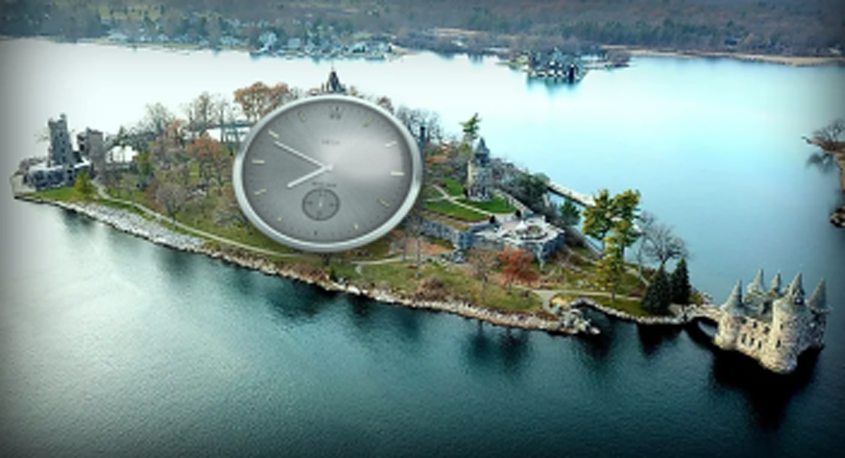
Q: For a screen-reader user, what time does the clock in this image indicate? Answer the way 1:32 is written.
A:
7:49
